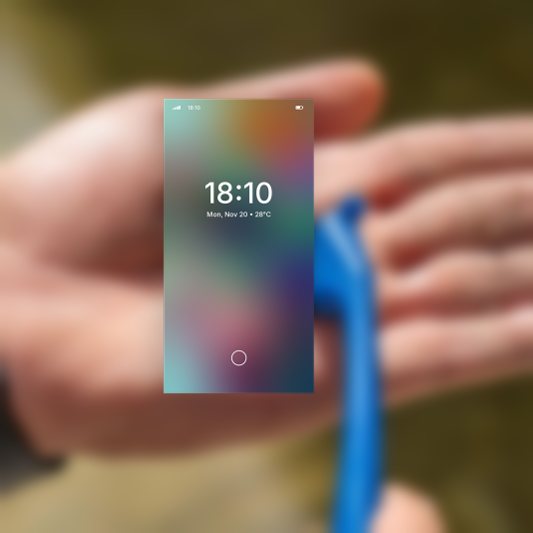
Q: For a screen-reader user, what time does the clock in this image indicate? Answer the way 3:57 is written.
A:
18:10
